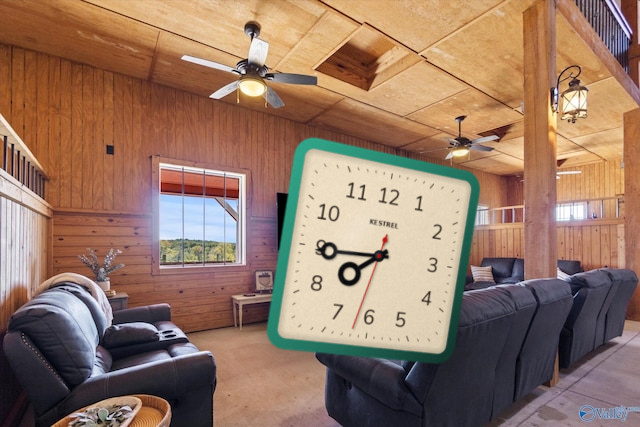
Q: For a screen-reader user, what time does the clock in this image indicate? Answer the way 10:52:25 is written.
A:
7:44:32
